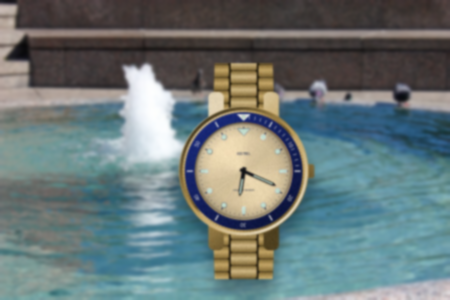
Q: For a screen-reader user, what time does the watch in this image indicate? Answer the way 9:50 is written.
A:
6:19
